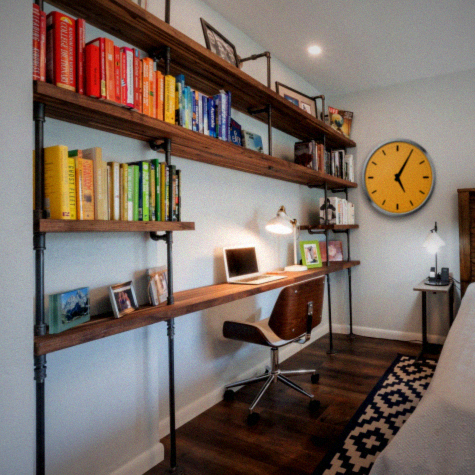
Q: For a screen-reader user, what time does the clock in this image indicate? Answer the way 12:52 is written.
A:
5:05
